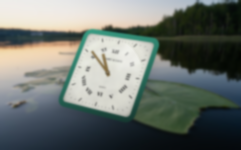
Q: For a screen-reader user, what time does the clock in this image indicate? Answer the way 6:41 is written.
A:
10:51
